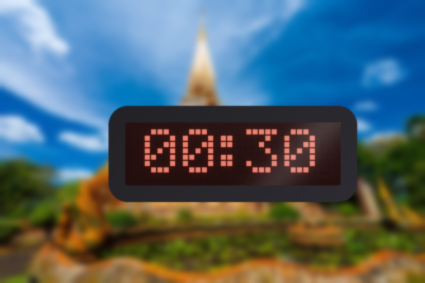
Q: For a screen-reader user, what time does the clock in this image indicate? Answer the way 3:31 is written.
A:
0:30
